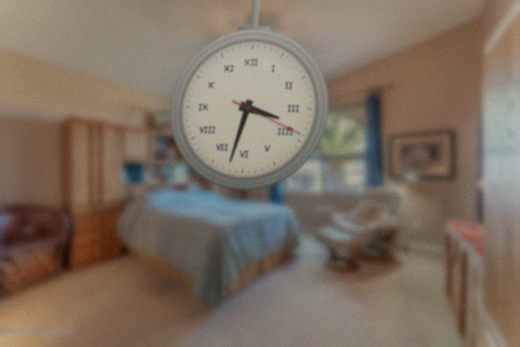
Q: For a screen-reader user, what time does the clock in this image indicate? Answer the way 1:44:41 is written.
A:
3:32:19
